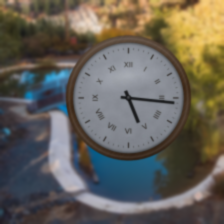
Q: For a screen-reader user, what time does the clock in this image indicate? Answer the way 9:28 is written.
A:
5:16
